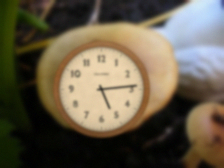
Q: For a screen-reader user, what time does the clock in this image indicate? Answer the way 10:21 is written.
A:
5:14
